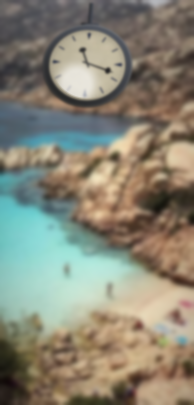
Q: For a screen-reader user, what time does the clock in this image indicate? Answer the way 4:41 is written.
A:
11:18
